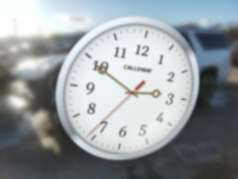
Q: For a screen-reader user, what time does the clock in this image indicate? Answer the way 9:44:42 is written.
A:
2:49:36
